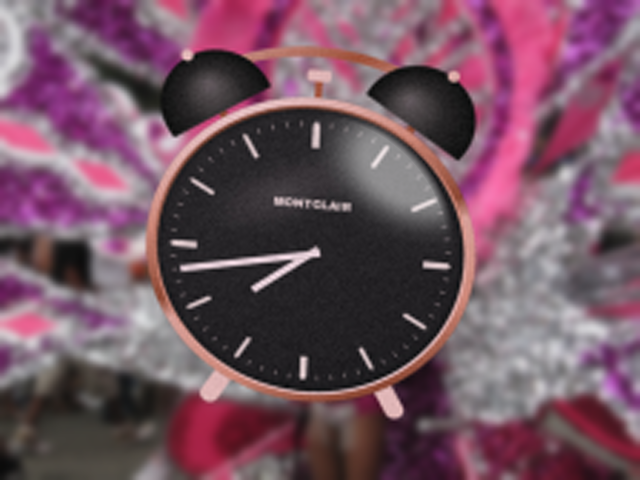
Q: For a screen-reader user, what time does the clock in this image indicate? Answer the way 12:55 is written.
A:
7:43
